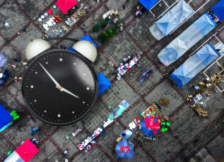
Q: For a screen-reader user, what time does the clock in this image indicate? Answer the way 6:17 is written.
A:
3:53
